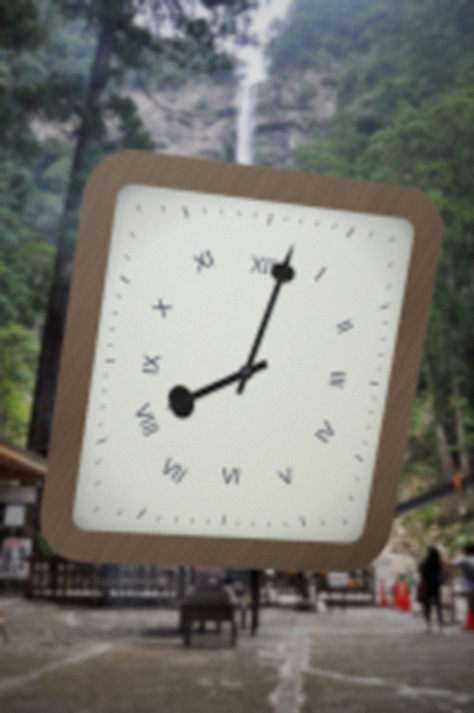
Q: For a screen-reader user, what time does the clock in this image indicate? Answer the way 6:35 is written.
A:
8:02
